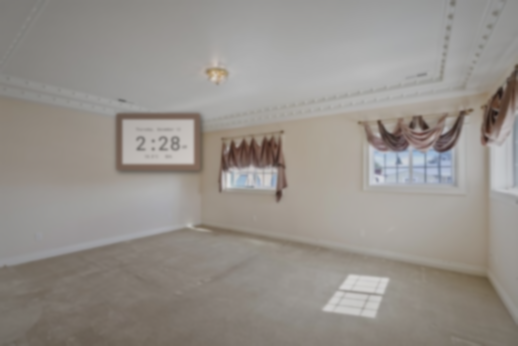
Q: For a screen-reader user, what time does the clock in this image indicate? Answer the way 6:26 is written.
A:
2:28
